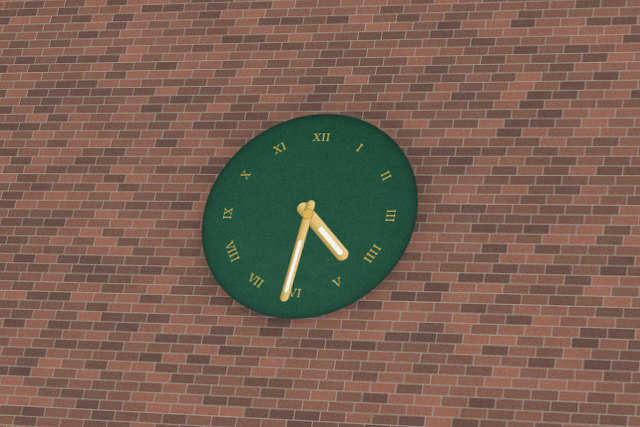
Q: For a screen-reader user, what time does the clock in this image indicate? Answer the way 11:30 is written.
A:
4:31
